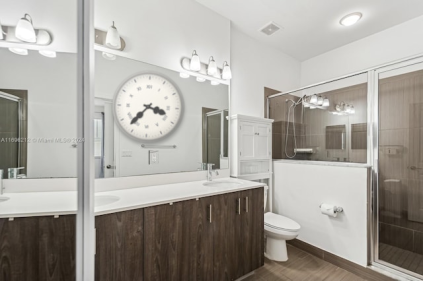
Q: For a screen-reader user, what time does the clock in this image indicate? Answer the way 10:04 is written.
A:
3:37
